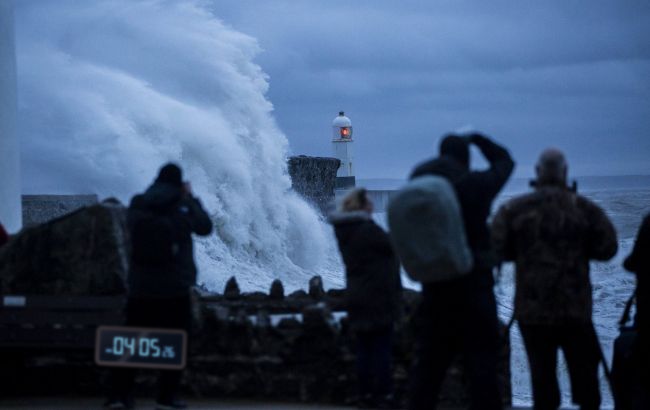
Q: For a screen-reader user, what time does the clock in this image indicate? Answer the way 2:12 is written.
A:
4:05
